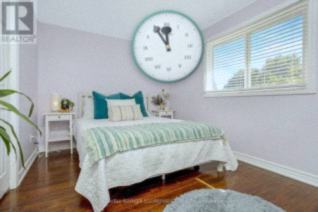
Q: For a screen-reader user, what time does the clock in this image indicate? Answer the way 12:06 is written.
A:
11:55
